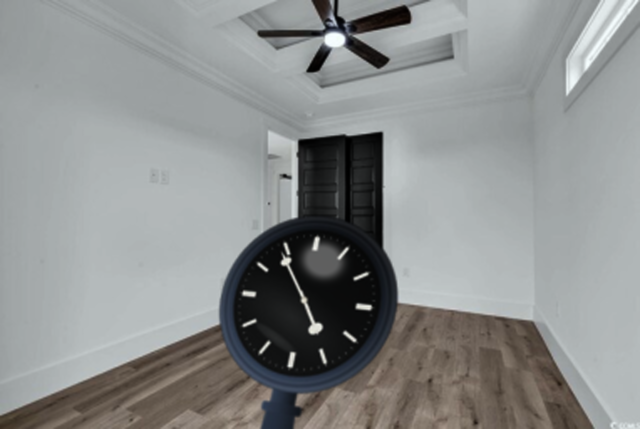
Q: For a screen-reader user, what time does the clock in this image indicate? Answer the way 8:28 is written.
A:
4:54
